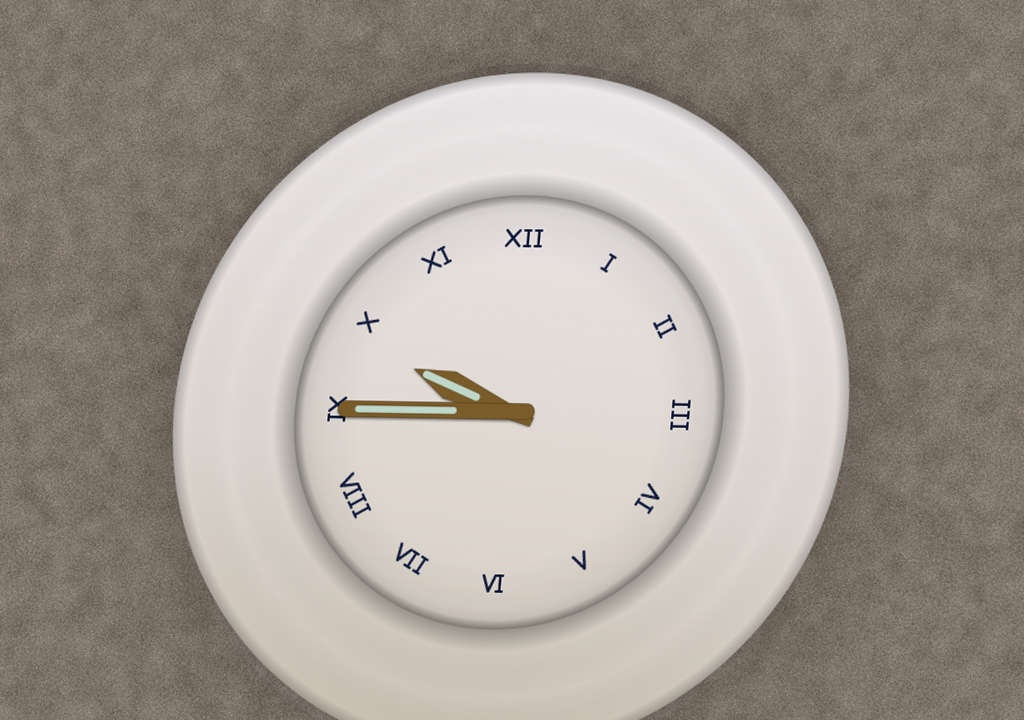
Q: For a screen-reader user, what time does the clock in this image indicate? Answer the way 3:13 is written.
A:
9:45
